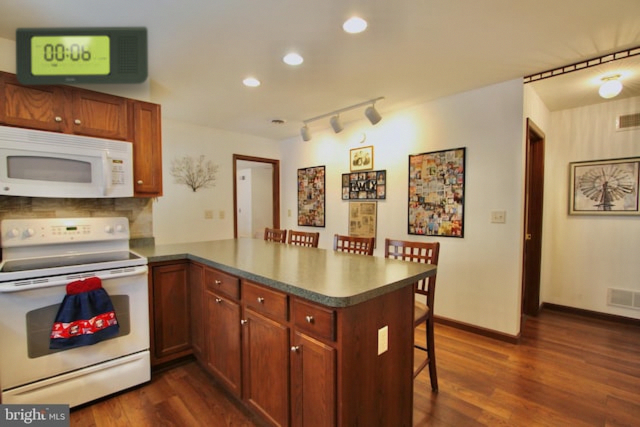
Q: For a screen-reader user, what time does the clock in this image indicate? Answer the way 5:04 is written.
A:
0:06
